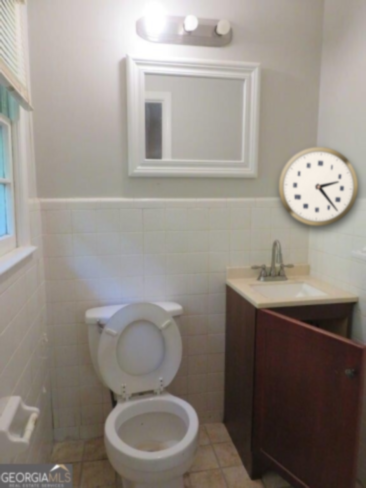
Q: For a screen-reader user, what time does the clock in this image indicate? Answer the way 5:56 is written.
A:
2:23
